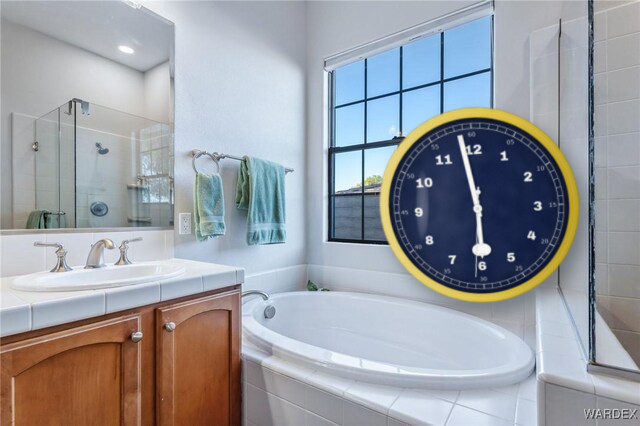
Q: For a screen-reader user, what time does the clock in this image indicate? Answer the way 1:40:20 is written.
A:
5:58:31
